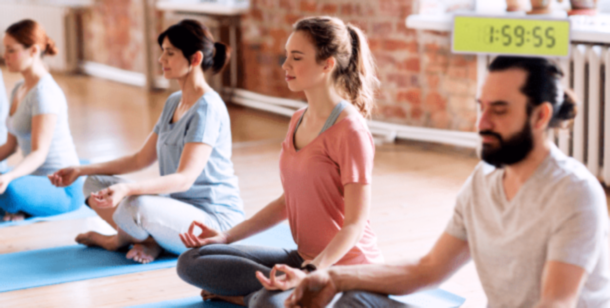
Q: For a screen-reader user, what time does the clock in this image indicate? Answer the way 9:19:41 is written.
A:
1:59:55
